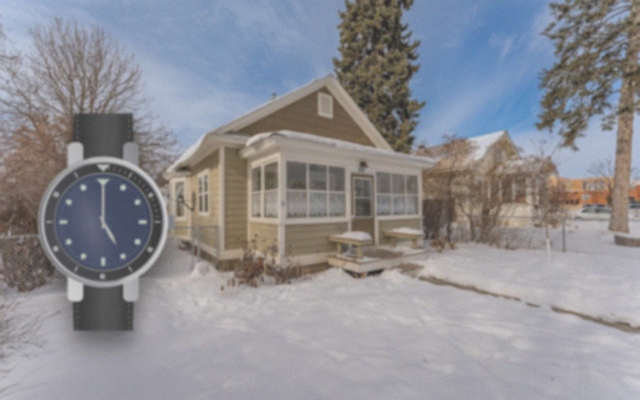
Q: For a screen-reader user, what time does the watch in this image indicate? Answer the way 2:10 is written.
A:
5:00
